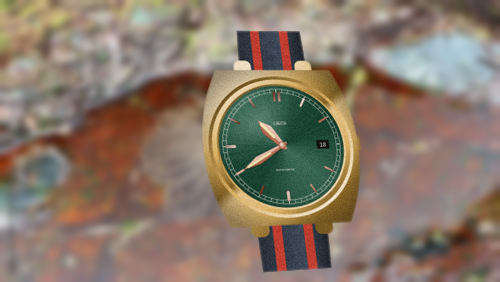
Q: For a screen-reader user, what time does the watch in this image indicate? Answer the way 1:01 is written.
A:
10:40
